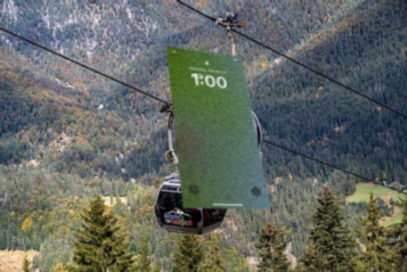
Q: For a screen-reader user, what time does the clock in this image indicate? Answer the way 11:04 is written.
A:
1:00
